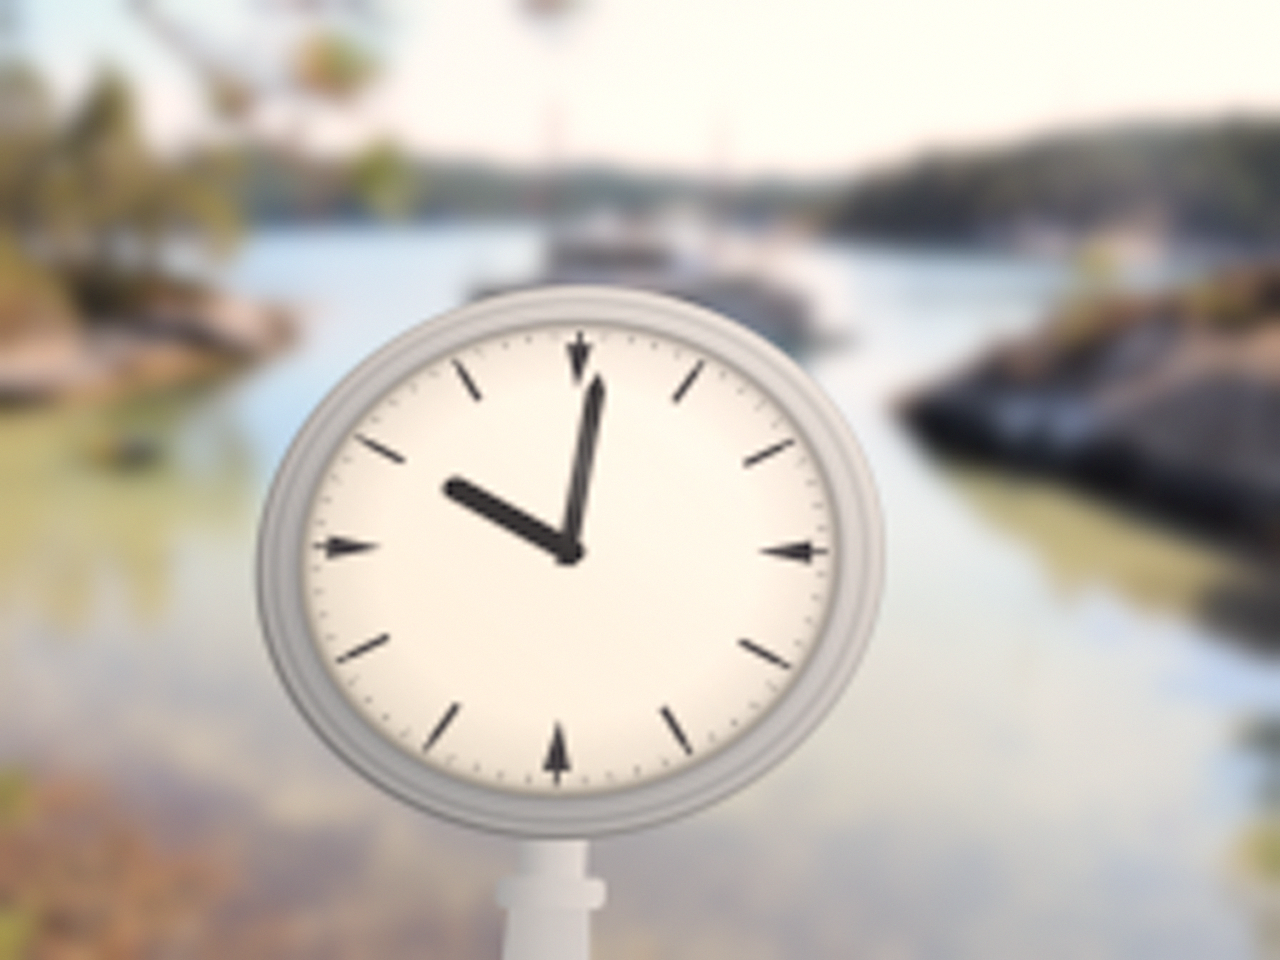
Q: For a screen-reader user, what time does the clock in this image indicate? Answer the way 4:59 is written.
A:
10:01
